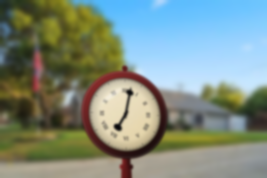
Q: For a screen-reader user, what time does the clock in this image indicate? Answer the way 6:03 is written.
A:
7:02
